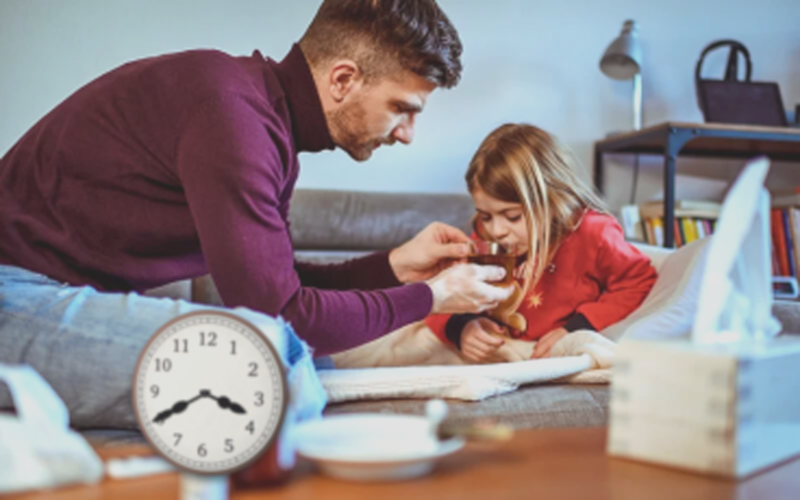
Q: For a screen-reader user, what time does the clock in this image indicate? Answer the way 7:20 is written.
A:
3:40
